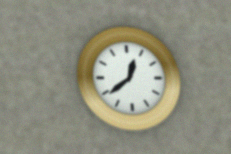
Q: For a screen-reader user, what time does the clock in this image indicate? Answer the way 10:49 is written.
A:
12:39
